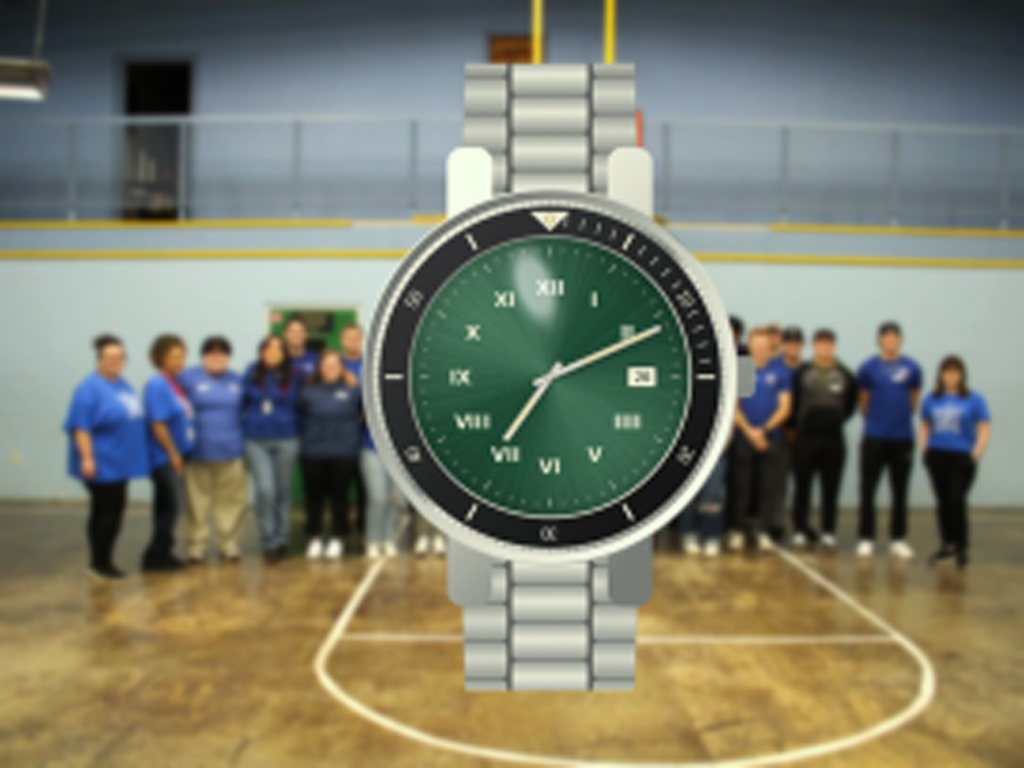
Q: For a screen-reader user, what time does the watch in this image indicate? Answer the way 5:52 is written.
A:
7:11
